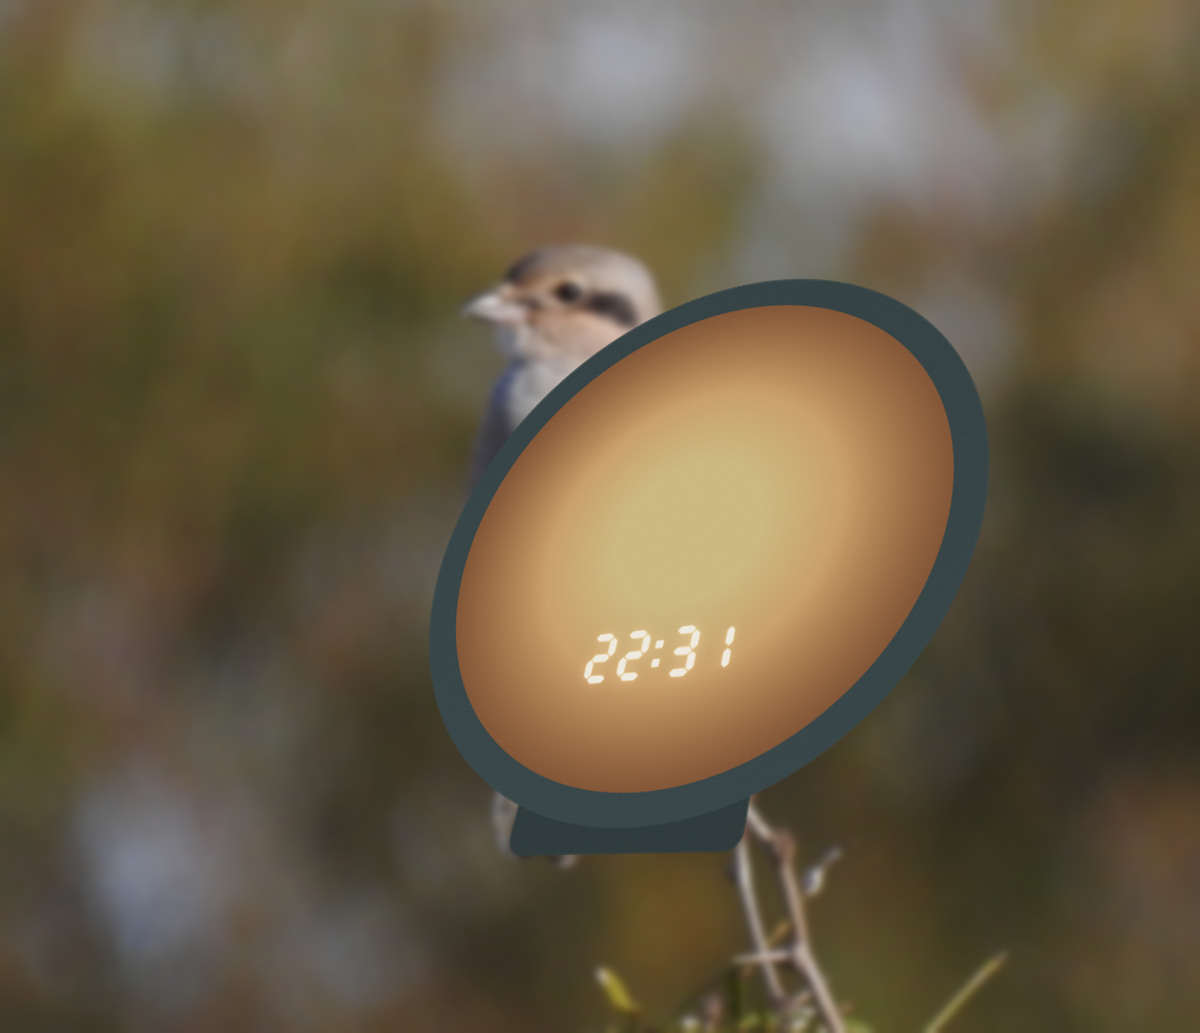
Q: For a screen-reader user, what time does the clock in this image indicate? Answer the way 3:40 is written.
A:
22:31
